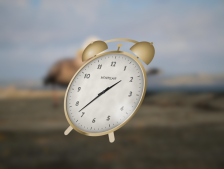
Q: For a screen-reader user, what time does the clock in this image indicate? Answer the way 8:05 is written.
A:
1:37
